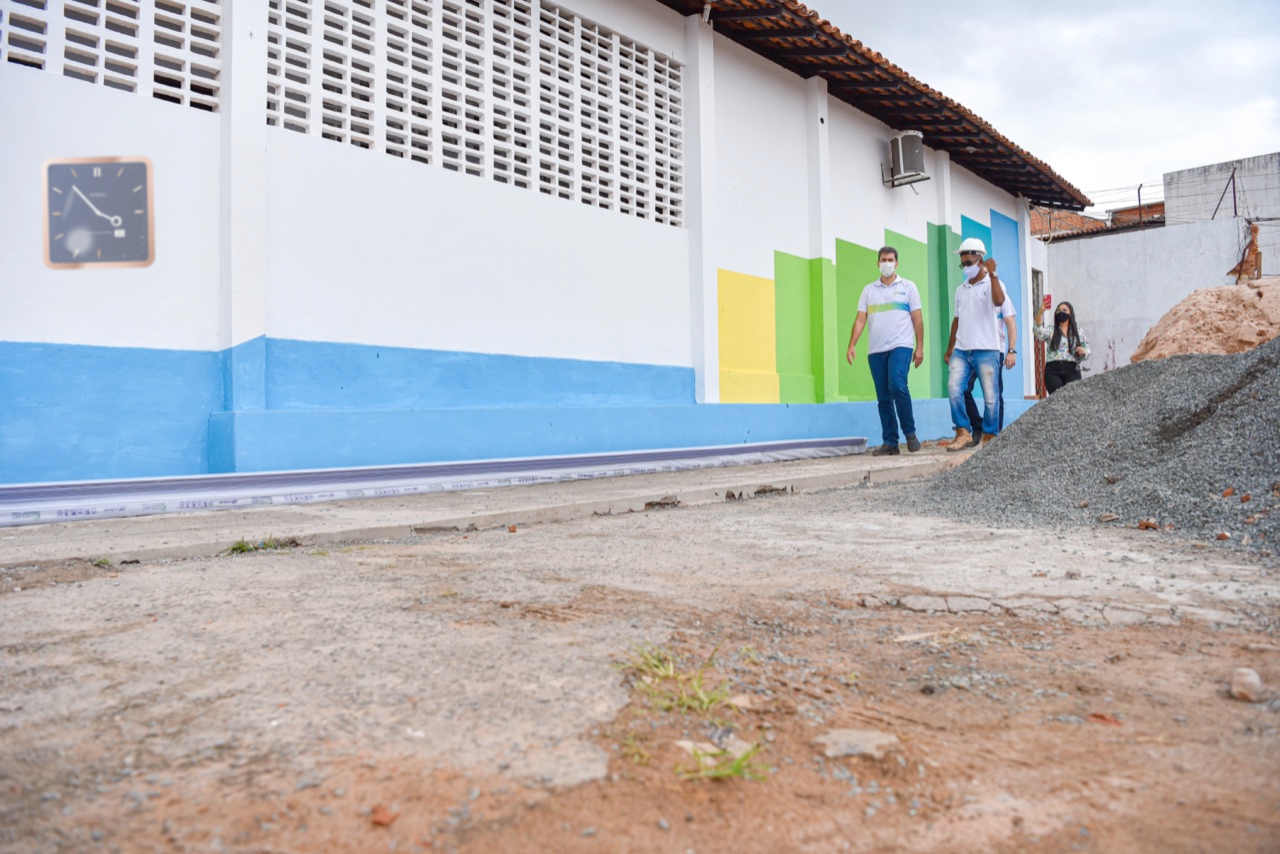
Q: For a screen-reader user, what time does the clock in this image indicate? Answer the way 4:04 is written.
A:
3:53
